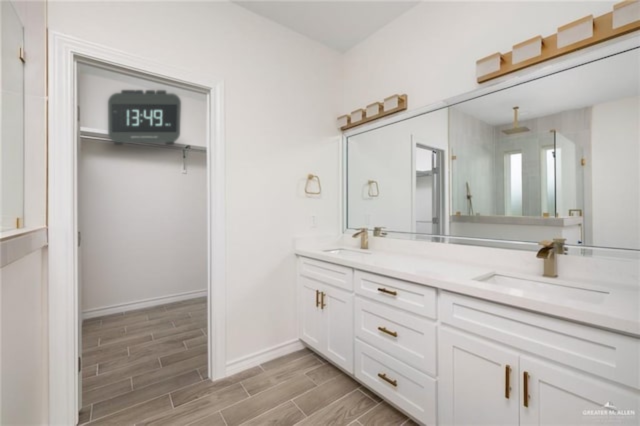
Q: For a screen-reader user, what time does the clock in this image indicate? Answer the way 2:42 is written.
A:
13:49
